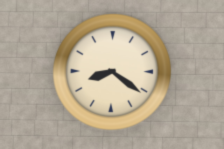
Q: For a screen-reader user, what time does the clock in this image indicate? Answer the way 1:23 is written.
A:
8:21
